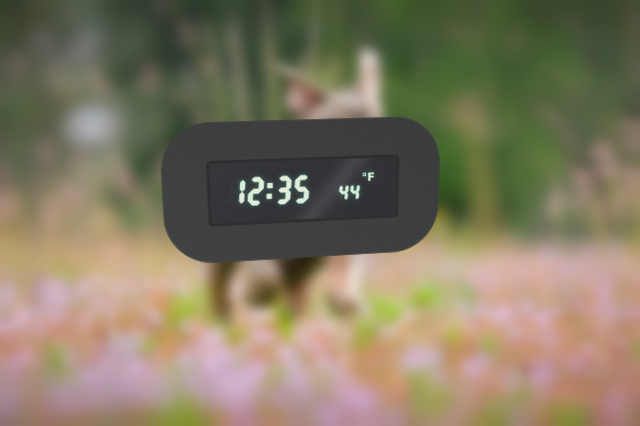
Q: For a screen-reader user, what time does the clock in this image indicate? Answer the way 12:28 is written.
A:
12:35
